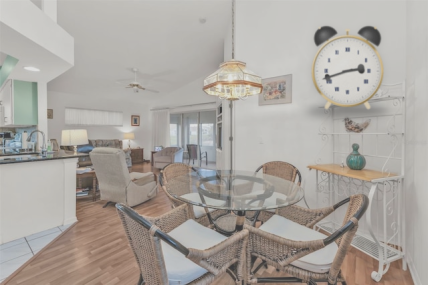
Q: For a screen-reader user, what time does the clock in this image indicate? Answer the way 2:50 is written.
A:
2:42
